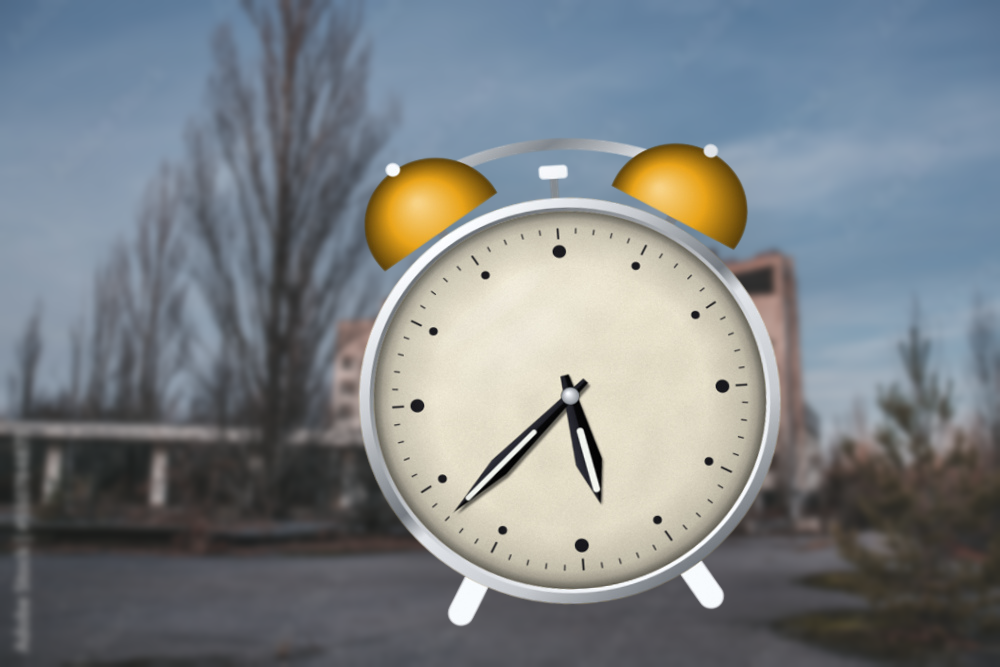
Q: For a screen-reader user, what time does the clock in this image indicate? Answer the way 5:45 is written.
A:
5:38
